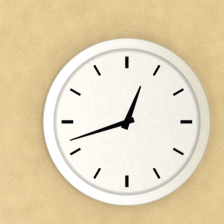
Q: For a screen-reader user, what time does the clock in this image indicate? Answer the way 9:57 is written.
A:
12:42
